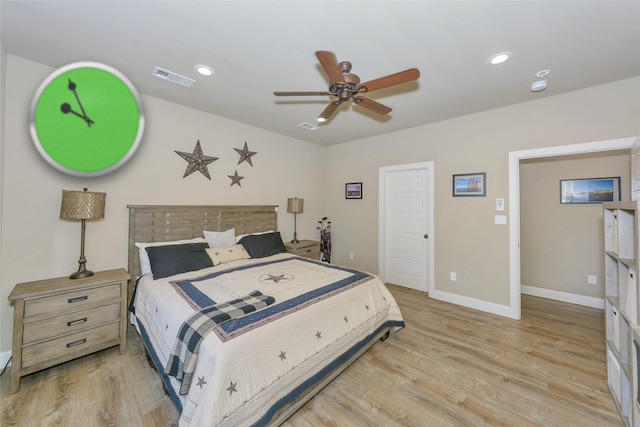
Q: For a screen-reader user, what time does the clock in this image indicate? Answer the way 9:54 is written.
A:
9:56
